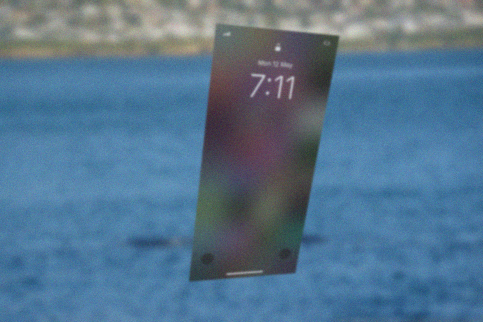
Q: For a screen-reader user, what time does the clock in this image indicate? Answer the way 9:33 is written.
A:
7:11
